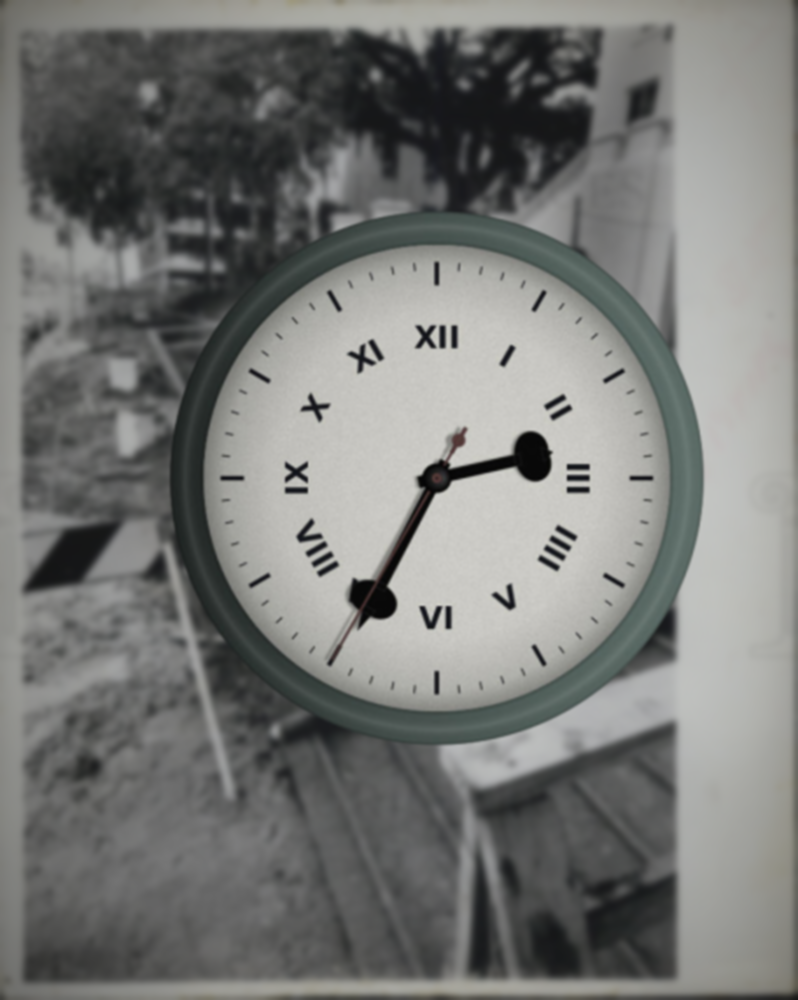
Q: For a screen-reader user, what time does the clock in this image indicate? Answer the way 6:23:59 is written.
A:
2:34:35
